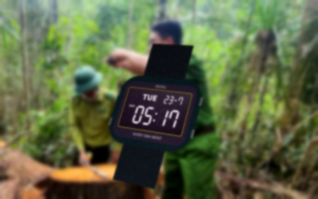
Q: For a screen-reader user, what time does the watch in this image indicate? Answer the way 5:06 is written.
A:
5:17
